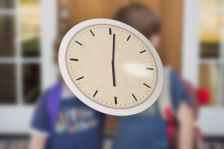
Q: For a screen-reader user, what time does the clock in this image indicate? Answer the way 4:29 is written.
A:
6:01
